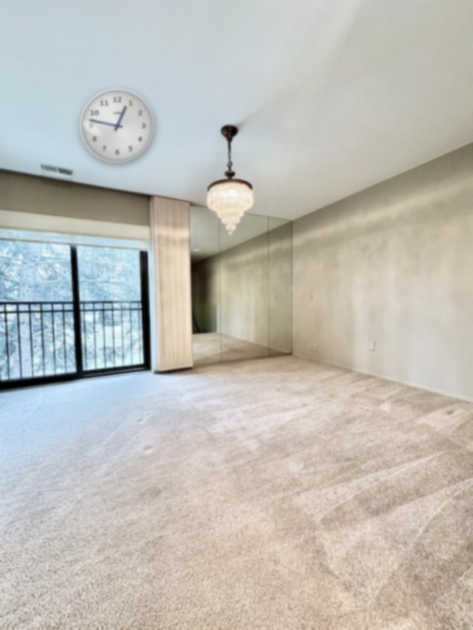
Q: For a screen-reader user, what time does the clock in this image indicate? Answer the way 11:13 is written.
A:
12:47
